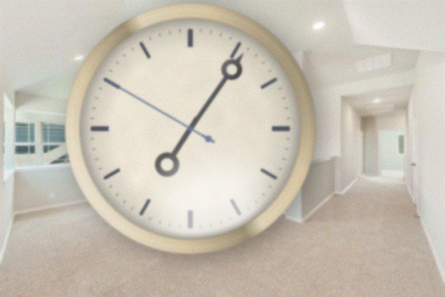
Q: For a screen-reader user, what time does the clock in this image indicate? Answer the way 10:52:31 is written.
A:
7:05:50
